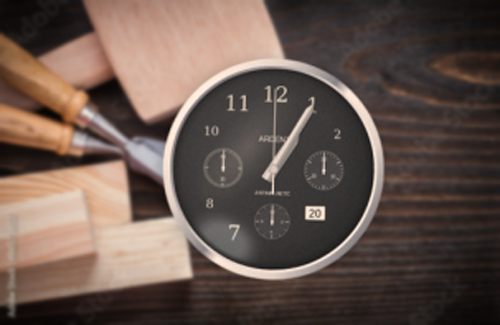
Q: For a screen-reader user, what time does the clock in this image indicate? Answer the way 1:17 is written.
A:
1:05
